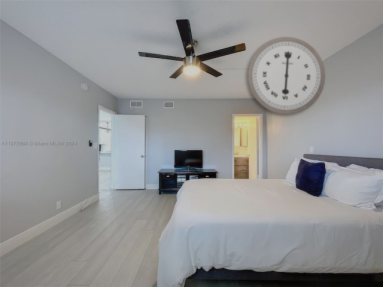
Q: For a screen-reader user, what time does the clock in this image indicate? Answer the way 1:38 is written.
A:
6:00
